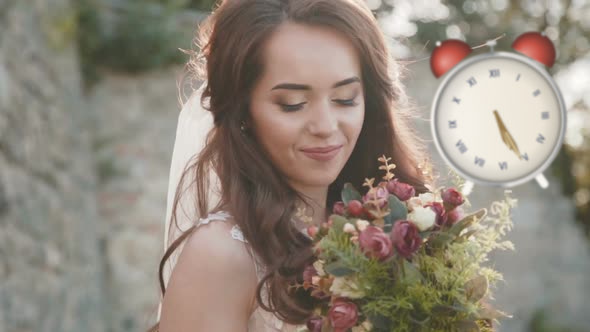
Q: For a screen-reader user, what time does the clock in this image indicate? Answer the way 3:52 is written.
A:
5:26
